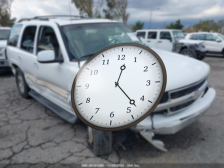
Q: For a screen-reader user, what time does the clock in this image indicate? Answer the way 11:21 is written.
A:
12:23
